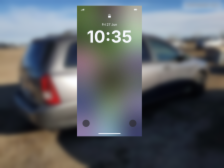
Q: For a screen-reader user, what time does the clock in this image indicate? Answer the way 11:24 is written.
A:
10:35
